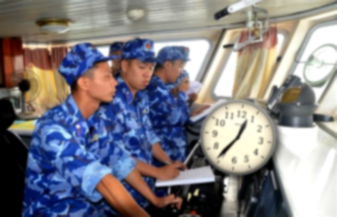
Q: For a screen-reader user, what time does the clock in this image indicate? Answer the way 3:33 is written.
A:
12:36
